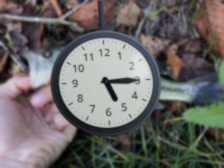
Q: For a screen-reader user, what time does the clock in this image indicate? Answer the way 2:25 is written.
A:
5:15
